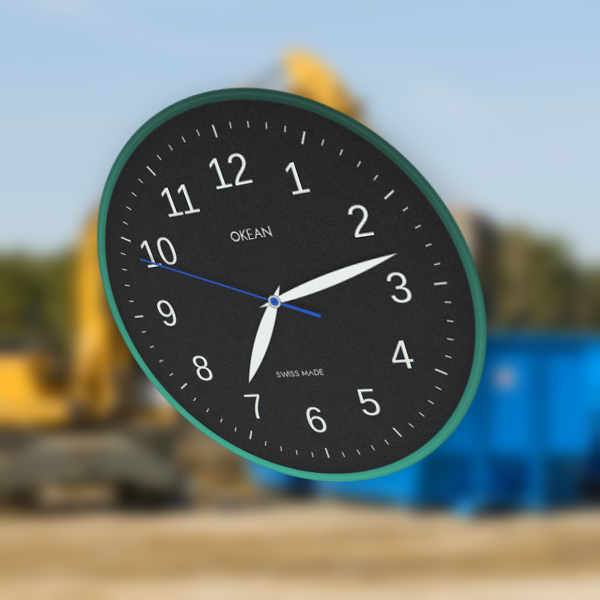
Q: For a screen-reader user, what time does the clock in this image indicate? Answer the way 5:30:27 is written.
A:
7:12:49
